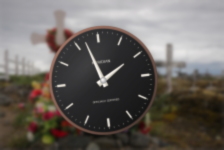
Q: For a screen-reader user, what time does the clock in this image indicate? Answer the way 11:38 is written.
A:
1:57
